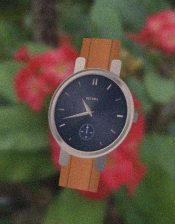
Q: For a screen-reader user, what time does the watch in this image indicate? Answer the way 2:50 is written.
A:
10:42
